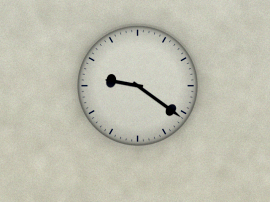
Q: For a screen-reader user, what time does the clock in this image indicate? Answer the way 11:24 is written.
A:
9:21
